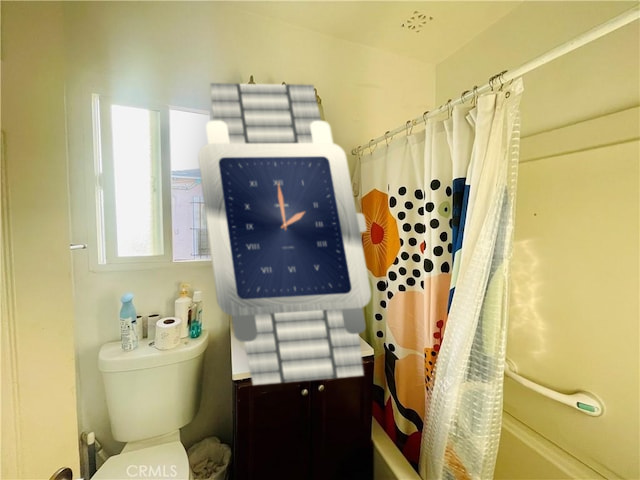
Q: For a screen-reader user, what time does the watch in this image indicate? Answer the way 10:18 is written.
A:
2:00
